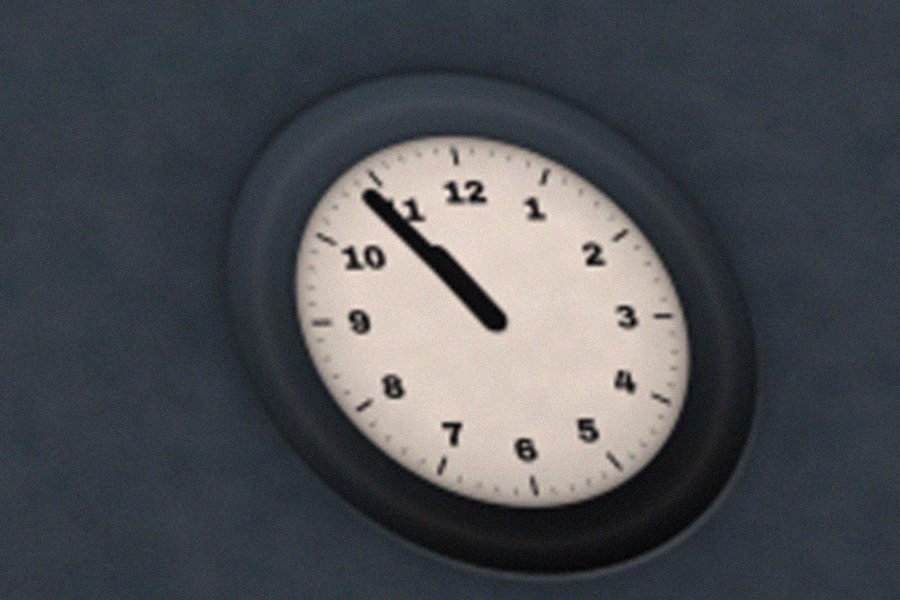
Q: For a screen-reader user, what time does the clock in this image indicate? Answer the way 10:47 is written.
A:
10:54
